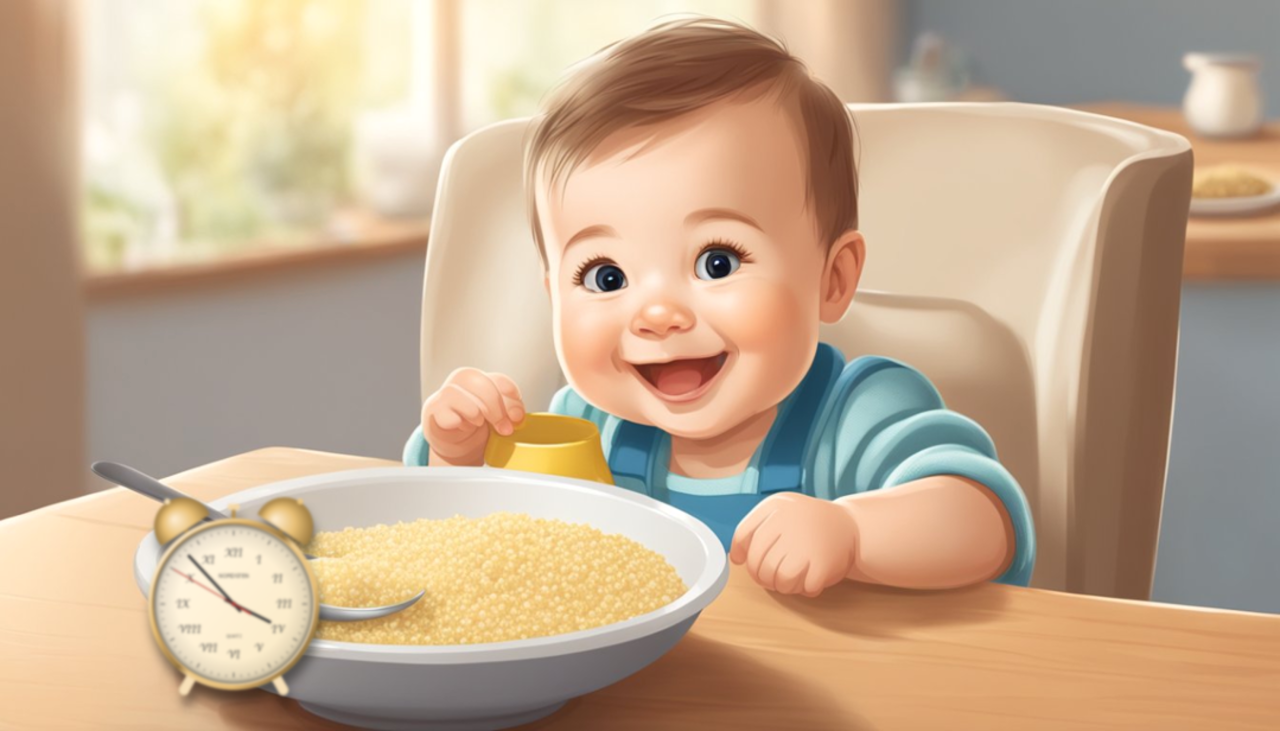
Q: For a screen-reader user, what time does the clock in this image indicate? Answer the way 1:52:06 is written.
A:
3:52:50
